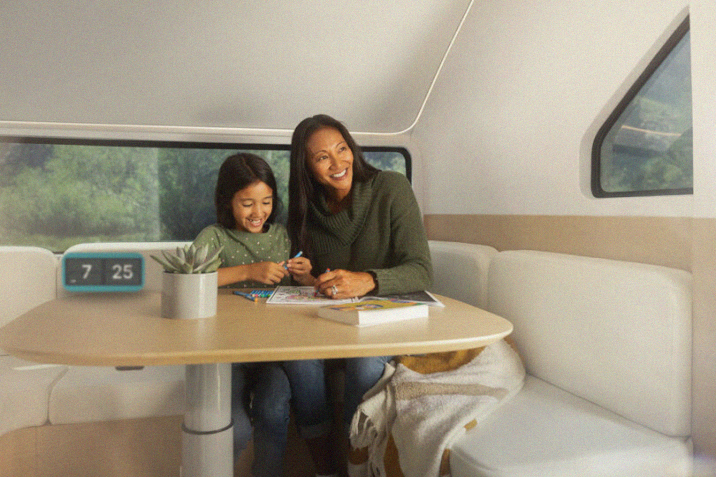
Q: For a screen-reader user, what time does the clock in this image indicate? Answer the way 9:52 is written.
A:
7:25
